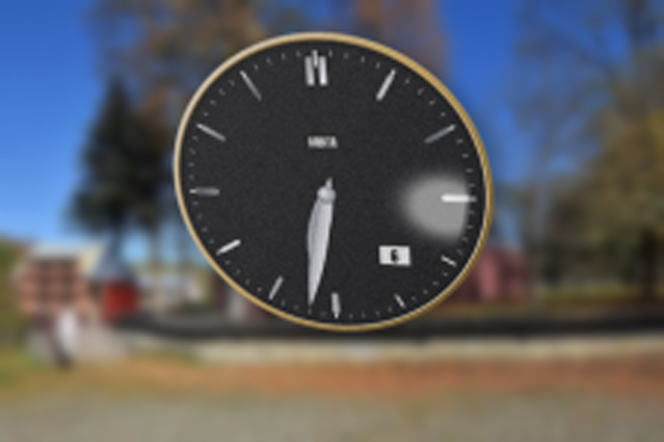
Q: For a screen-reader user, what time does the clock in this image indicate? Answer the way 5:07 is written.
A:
6:32
